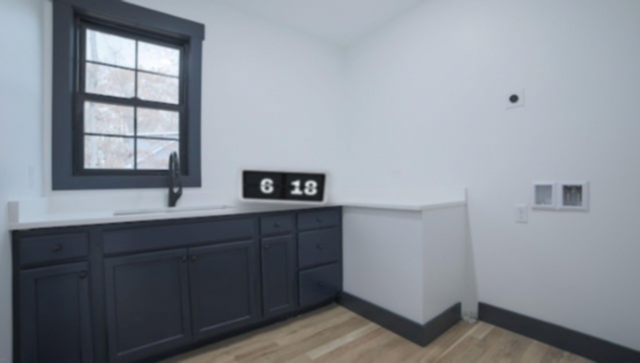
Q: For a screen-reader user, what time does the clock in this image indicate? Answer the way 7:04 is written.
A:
6:18
